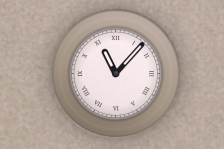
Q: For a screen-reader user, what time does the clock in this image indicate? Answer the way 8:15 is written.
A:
11:07
